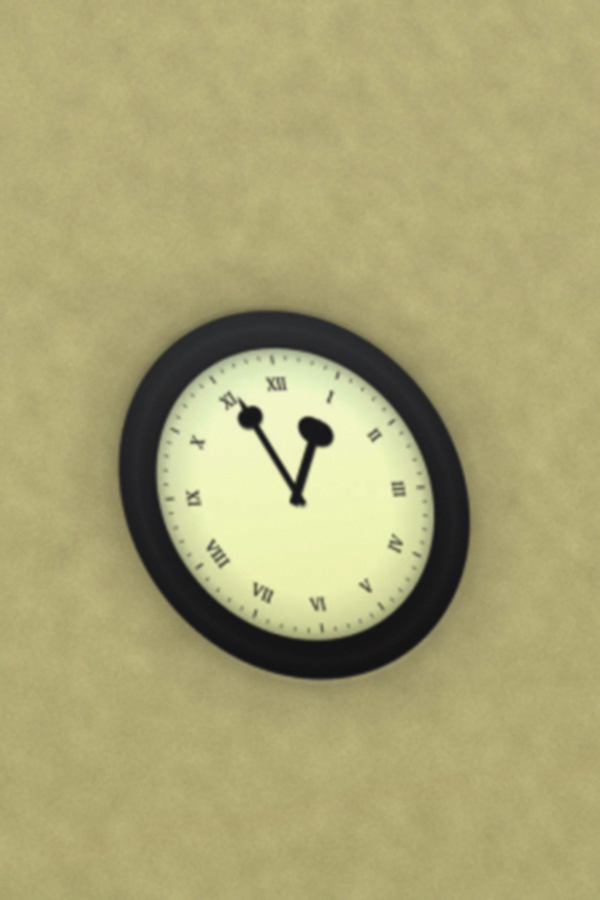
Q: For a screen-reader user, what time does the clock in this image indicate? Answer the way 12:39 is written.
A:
12:56
